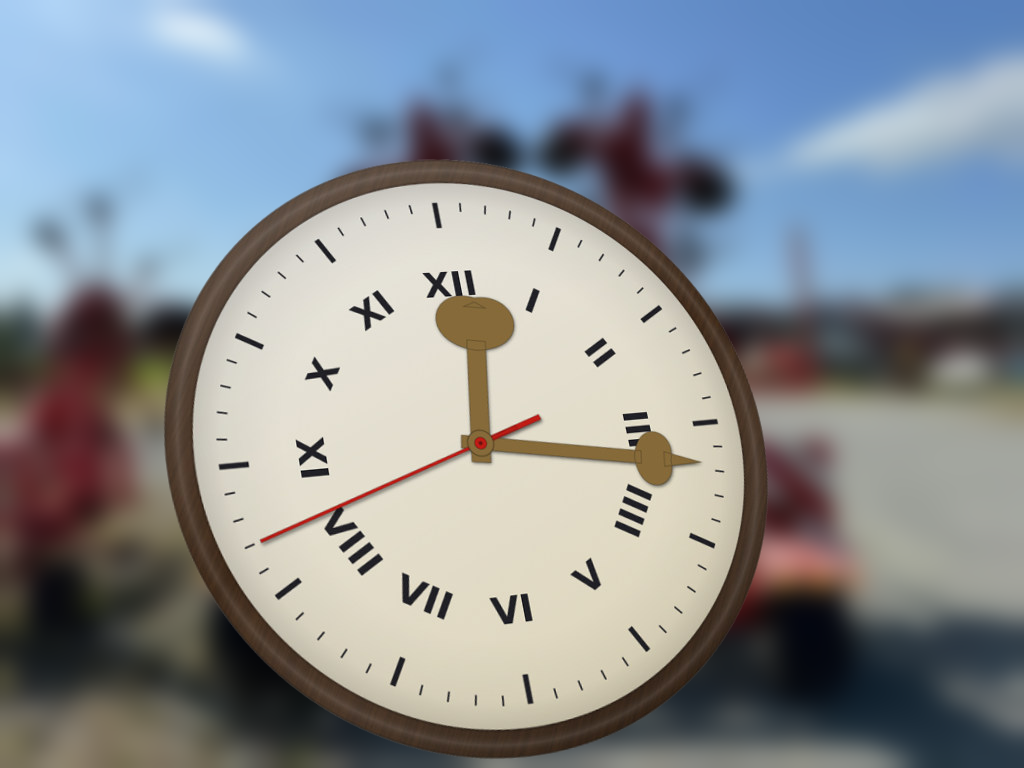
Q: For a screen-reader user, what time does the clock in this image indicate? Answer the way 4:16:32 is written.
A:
12:16:42
